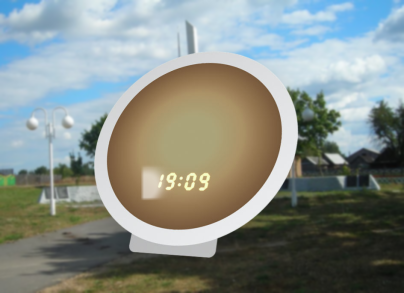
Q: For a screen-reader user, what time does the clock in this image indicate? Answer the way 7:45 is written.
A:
19:09
